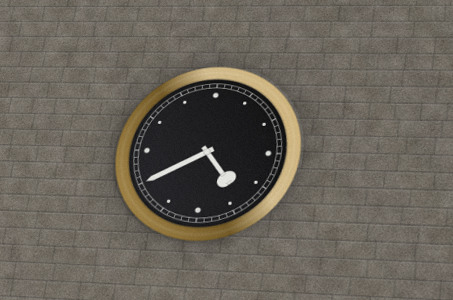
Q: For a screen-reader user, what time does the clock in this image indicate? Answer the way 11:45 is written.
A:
4:40
